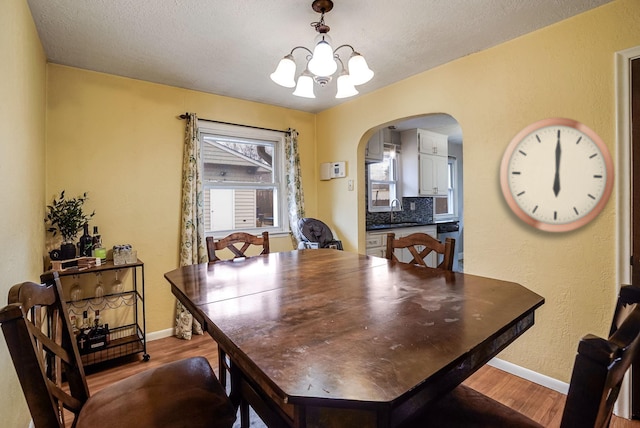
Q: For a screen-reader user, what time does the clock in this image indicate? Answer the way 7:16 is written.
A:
6:00
